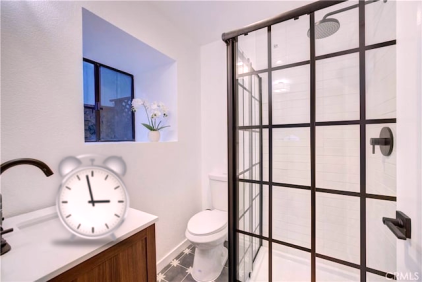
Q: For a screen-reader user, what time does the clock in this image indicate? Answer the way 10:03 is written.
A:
2:58
